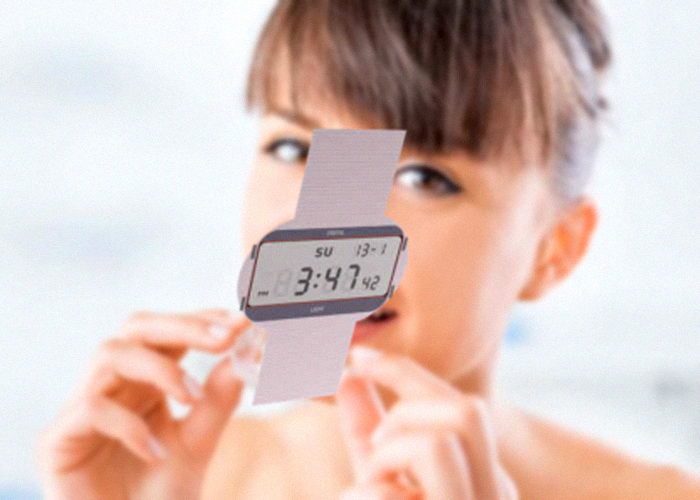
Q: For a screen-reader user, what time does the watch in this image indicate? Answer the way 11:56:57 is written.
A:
3:47:42
